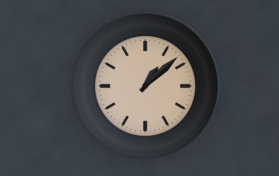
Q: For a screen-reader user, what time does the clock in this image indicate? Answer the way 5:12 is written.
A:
1:08
